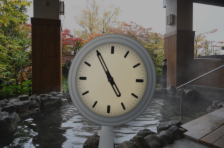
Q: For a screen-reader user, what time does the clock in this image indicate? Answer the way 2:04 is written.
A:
4:55
